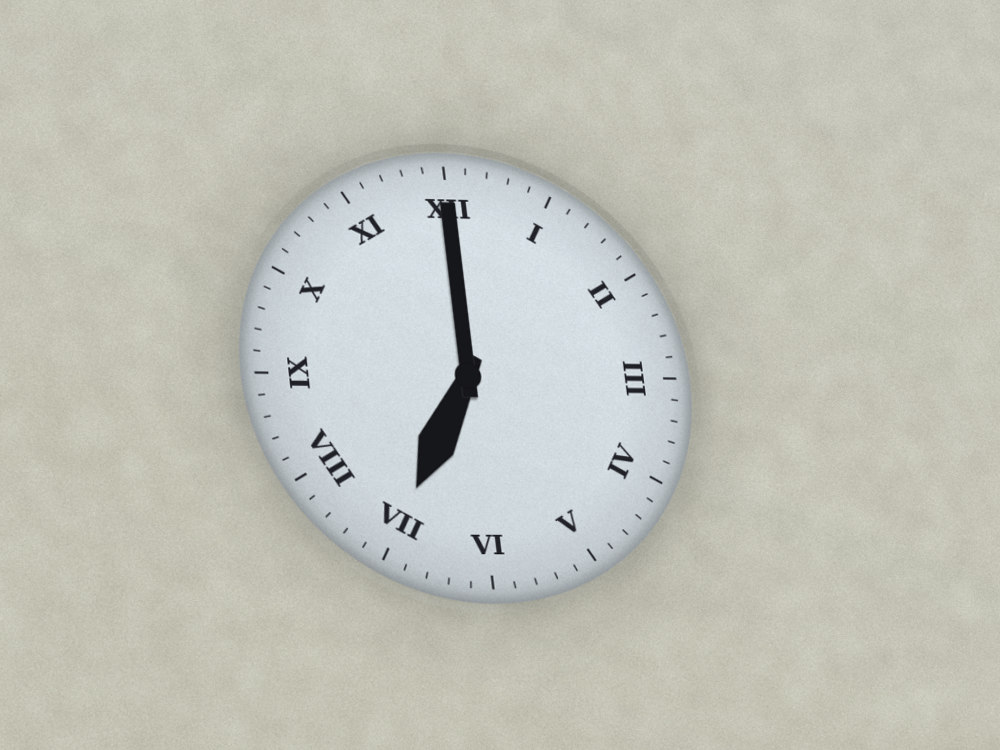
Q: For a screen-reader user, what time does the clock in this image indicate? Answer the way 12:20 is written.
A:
7:00
